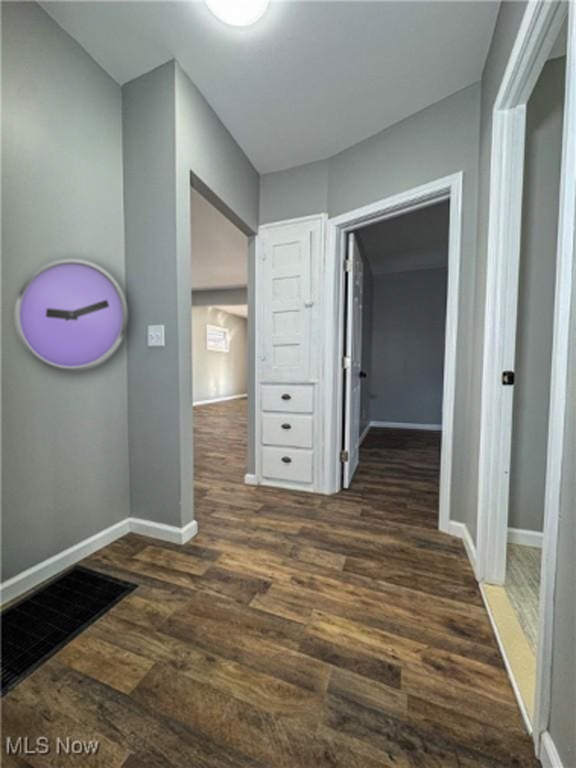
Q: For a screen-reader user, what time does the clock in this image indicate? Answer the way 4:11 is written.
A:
9:12
